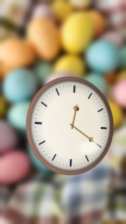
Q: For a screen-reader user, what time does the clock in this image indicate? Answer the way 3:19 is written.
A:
12:20
